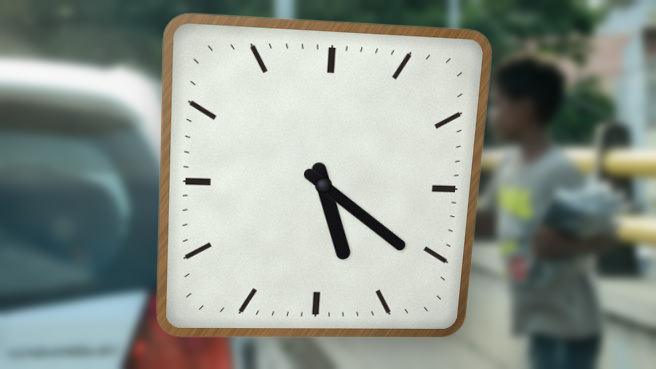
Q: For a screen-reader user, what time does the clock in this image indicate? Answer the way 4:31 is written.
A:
5:21
